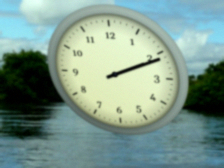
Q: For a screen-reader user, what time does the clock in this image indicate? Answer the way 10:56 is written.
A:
2:11
